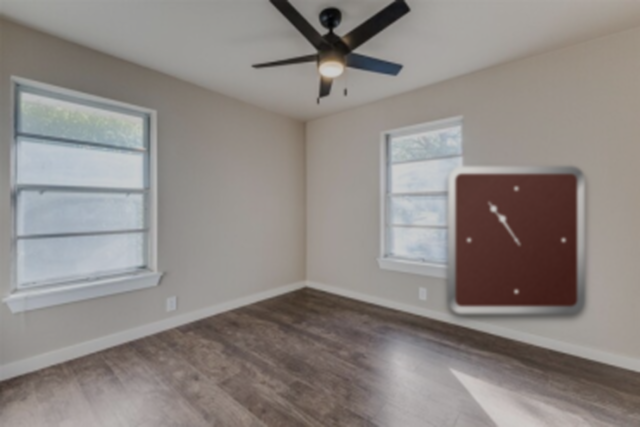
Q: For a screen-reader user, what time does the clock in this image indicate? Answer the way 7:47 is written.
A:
10:54
